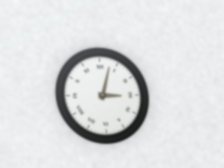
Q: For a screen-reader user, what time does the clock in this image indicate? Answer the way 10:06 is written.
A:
3:03
